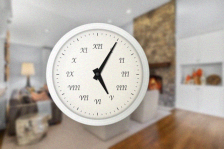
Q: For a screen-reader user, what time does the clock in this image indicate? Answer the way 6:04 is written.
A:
5:05
